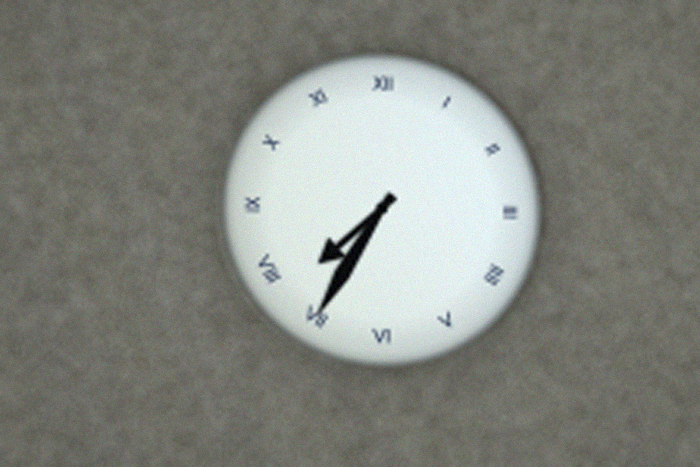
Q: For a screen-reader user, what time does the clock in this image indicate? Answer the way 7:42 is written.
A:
7:35
